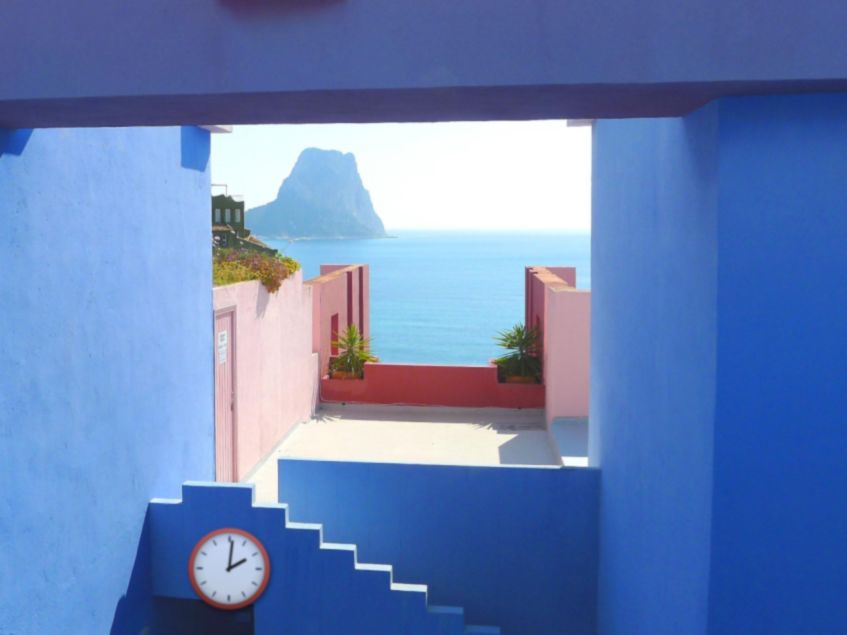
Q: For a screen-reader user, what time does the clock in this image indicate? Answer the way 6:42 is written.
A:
2:01
